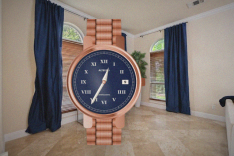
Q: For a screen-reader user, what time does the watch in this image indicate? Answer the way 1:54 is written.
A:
12:35
